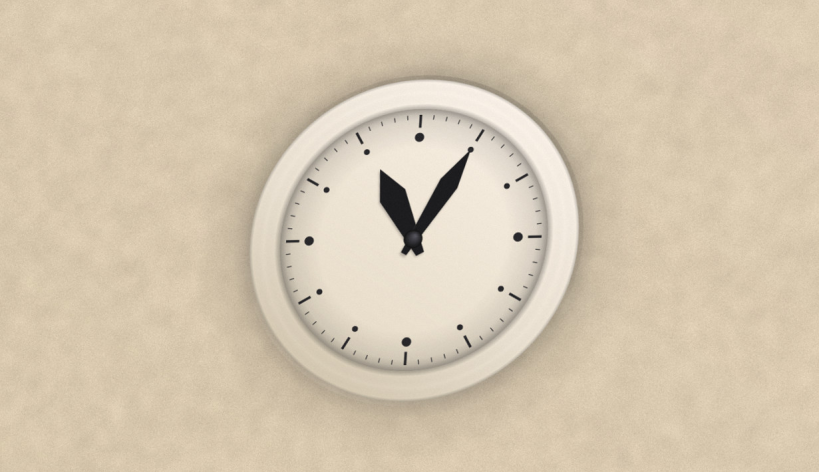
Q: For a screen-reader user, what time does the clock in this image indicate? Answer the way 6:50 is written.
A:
11:05
